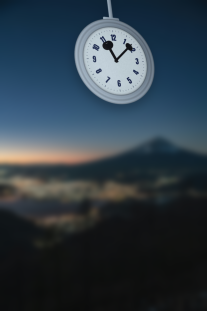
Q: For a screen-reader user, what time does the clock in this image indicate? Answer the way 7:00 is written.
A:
11:08
